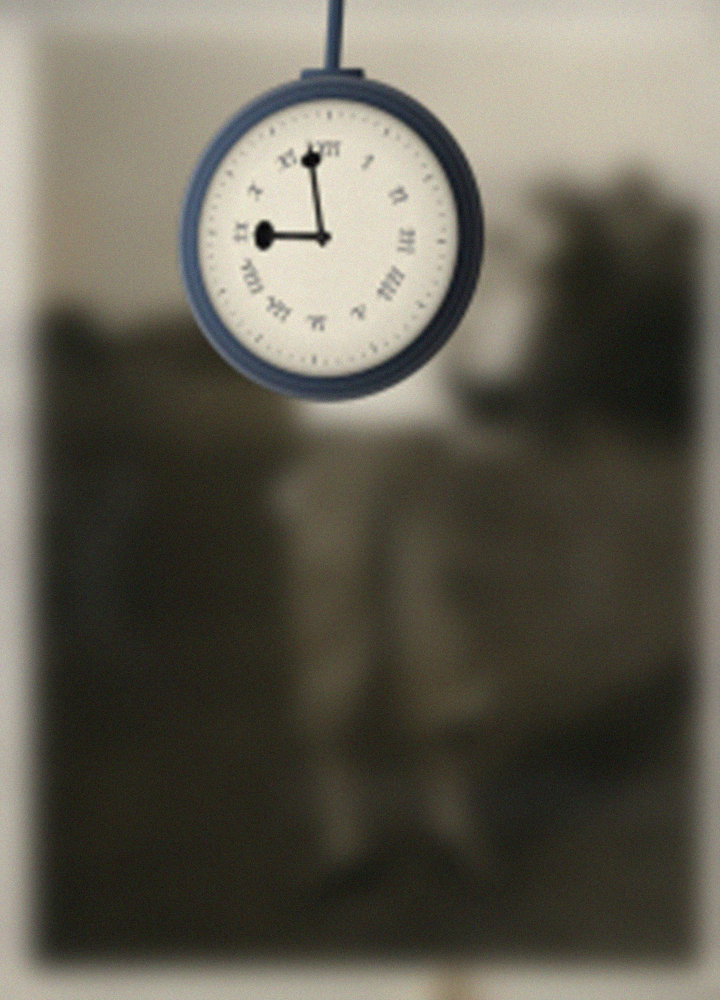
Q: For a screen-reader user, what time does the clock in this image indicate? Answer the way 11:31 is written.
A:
8:58
